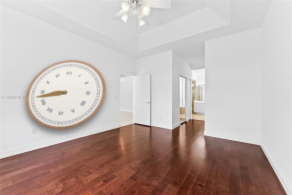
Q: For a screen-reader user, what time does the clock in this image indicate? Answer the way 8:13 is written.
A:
8:43
